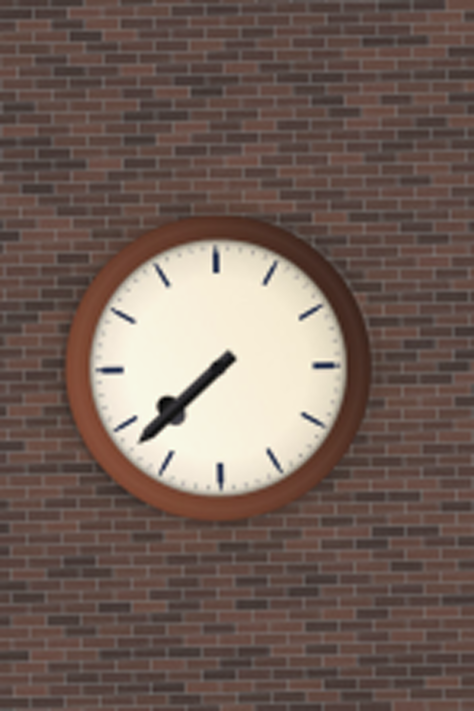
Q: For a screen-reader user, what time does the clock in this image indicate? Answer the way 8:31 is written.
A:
7:38
